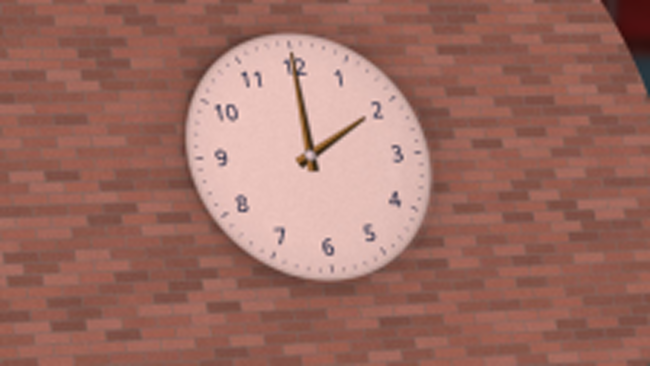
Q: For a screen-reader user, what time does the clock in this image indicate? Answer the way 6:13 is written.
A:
2:00
